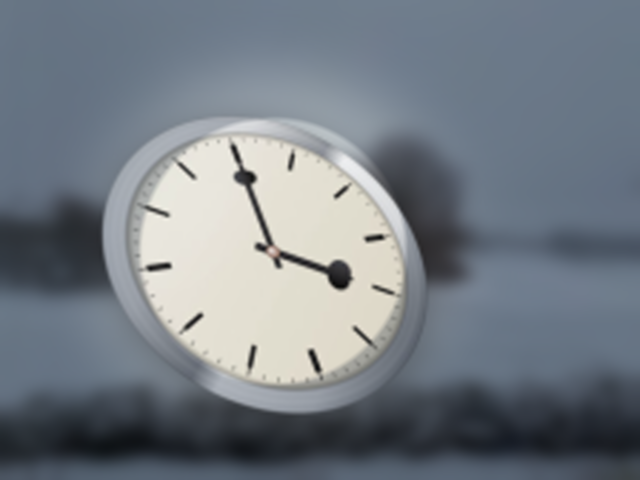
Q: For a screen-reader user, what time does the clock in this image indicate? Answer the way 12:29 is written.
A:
4:00
